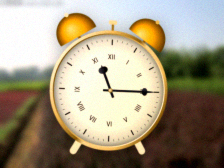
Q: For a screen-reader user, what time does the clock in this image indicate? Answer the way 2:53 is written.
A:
11:15
